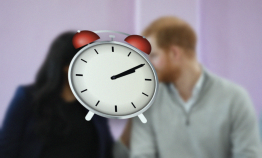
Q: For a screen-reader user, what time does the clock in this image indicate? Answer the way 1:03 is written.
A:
2:10
